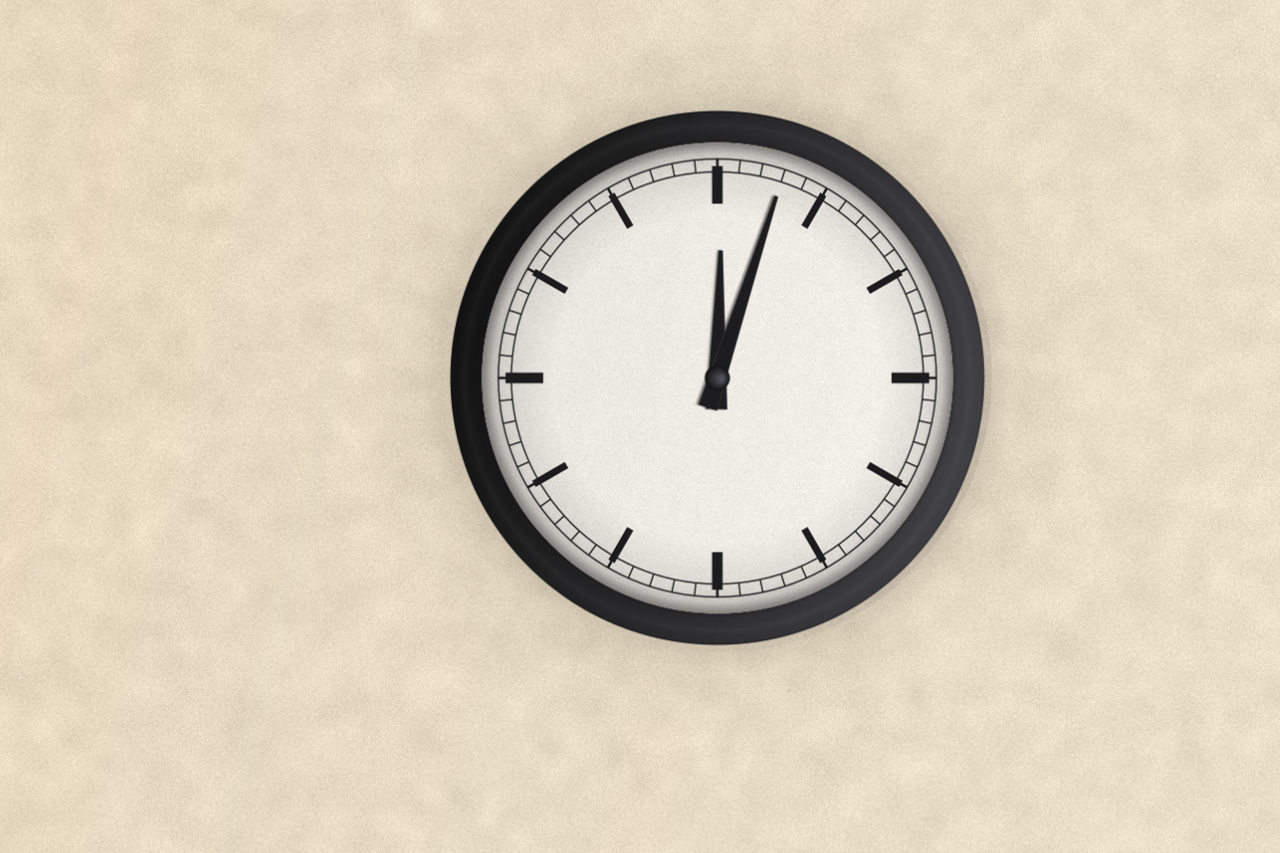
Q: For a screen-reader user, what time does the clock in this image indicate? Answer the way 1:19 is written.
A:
12:03
